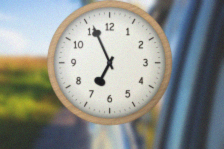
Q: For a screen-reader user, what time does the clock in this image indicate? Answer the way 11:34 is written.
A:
6:56
